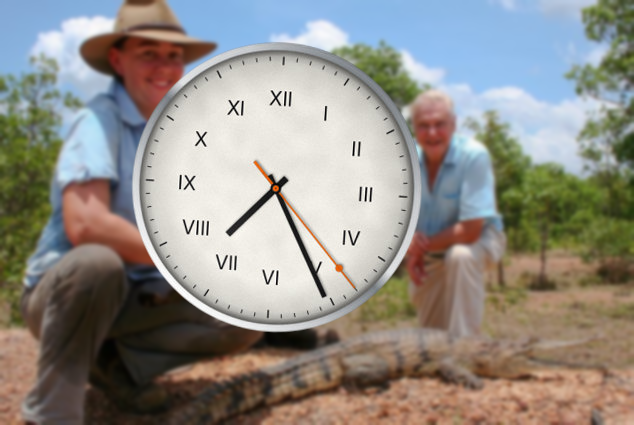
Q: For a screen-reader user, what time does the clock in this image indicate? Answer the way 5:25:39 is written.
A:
7:25:23
